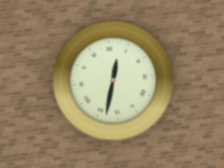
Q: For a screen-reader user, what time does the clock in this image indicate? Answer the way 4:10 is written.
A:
12:33
